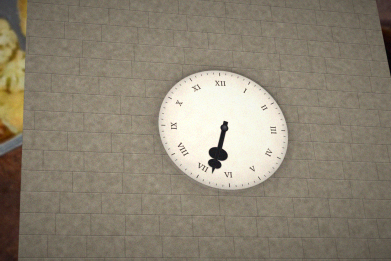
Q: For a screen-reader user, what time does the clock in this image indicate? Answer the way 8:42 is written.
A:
6:33
